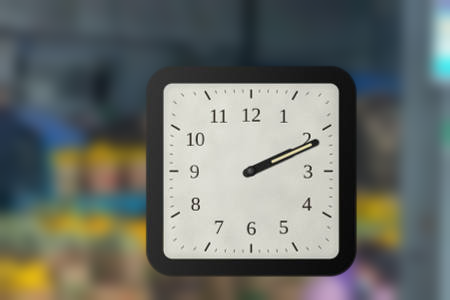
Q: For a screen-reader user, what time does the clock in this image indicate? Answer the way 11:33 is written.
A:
2:11
